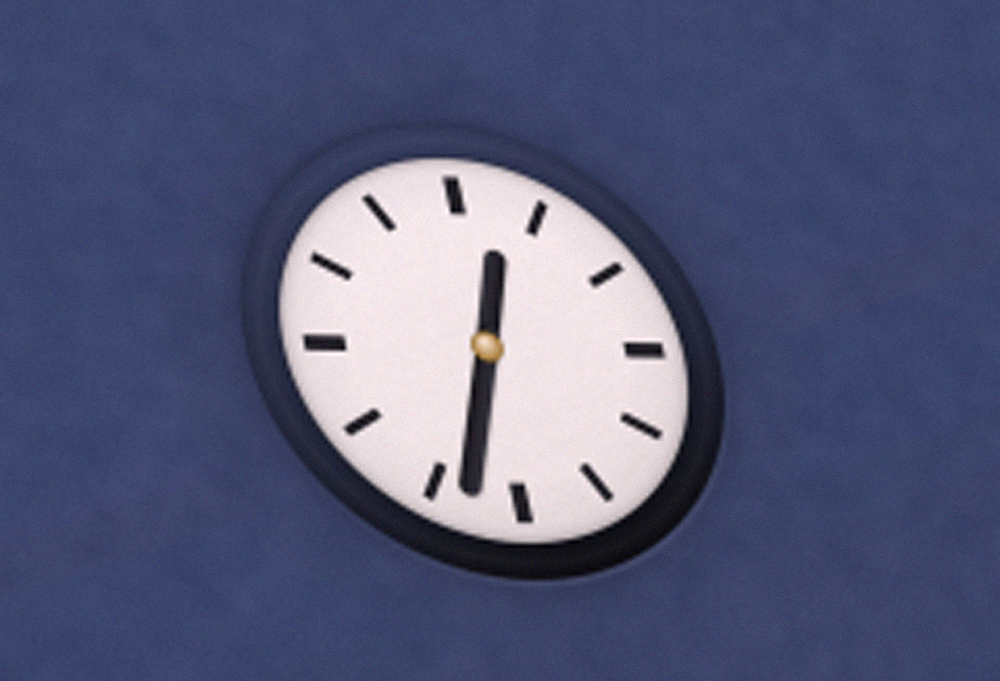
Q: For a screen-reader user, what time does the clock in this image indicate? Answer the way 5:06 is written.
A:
12:33
